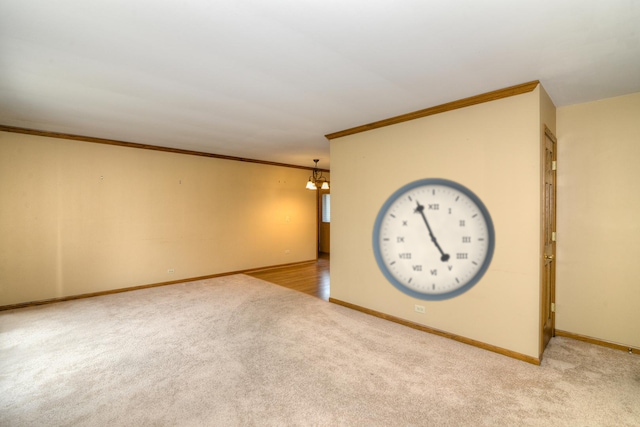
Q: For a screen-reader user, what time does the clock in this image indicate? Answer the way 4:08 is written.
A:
4:56
